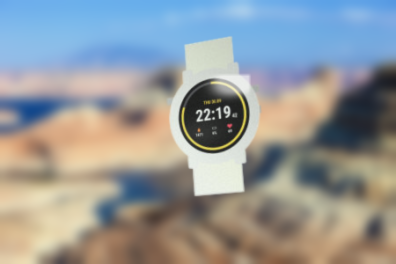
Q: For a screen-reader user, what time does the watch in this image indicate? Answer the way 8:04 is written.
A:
22:19
